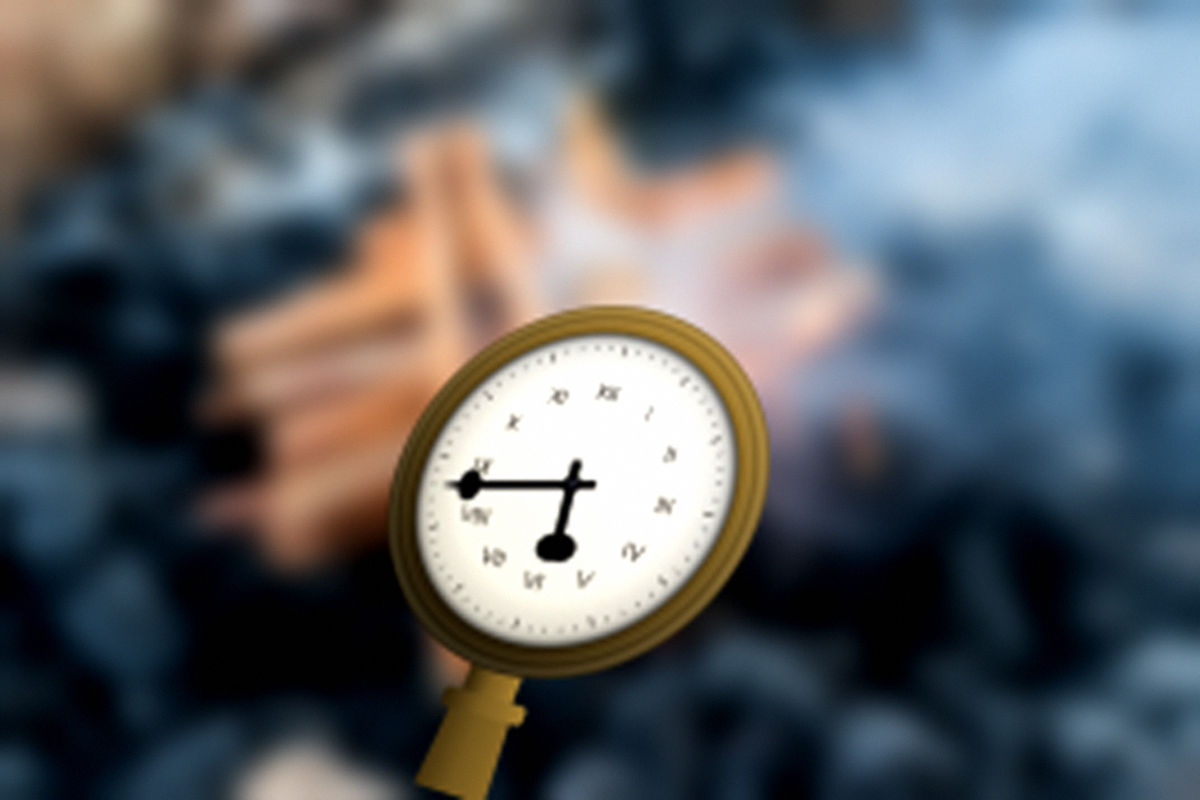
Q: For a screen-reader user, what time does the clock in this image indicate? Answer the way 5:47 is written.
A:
5:43
